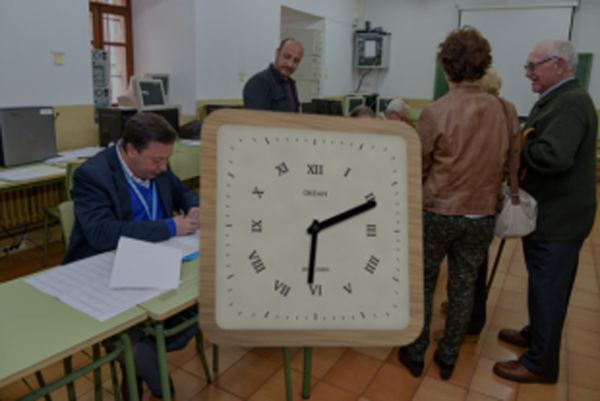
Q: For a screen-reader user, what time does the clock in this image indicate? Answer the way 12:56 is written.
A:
6:11
